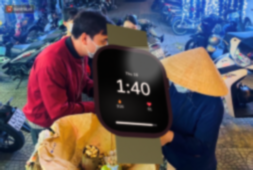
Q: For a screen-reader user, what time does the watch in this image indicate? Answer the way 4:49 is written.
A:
1:40
